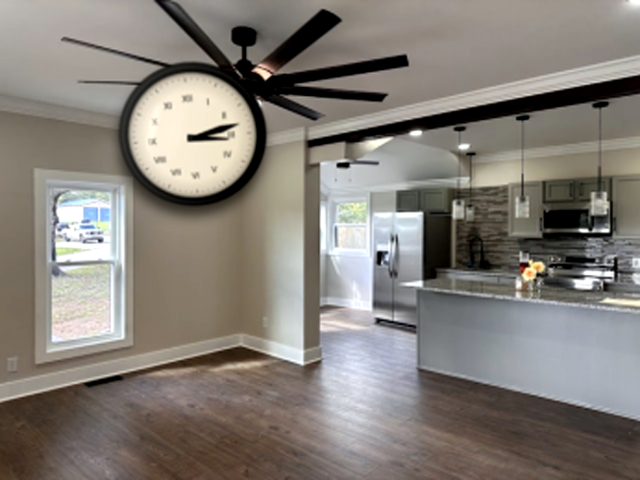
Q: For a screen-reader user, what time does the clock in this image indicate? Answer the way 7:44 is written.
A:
3:13
